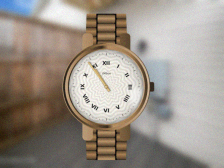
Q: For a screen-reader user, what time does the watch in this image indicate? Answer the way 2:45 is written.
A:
10:54
